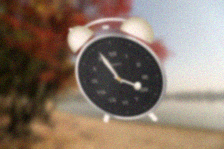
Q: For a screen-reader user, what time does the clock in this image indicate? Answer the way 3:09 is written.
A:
3:56
